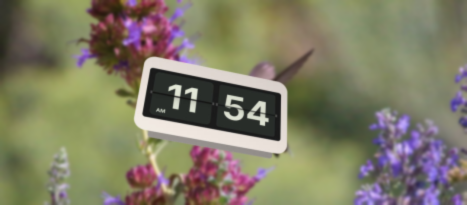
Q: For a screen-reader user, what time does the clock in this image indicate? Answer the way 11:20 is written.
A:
11:54
